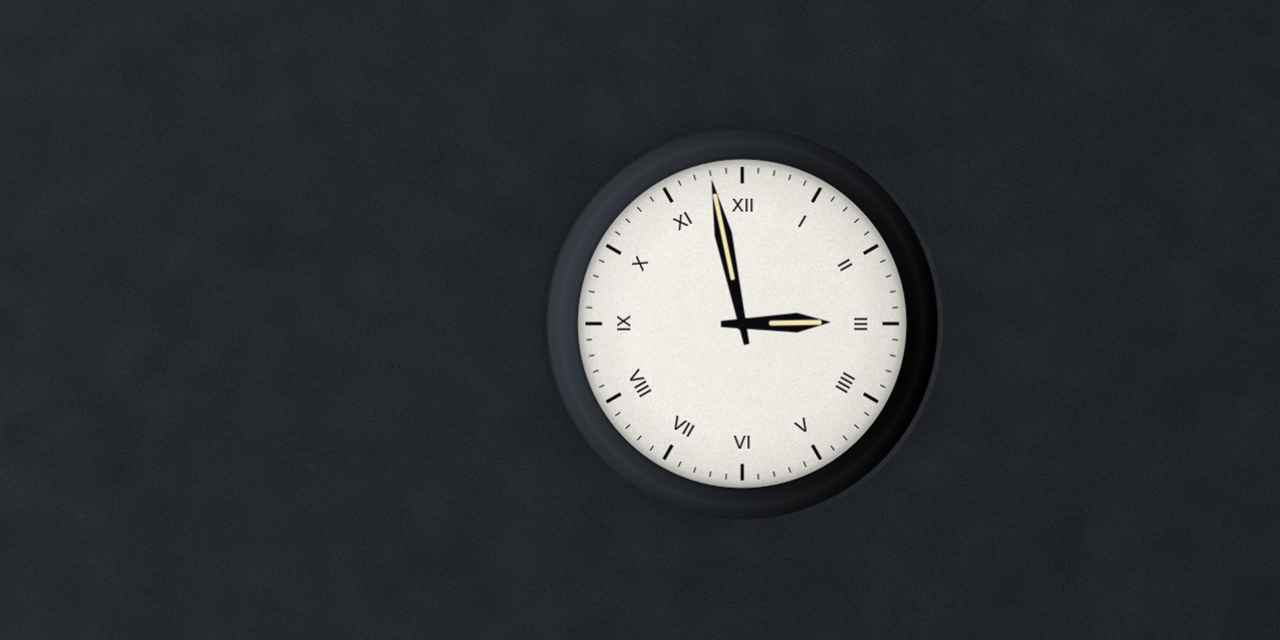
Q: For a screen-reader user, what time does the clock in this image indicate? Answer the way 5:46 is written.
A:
2:58
